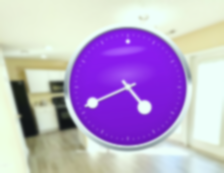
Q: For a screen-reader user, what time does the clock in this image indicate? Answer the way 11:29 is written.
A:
4:41
